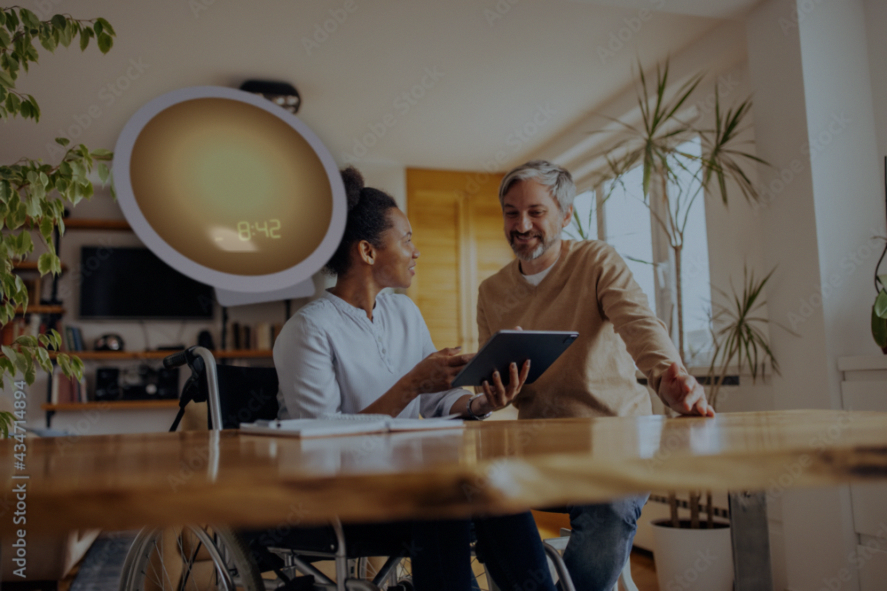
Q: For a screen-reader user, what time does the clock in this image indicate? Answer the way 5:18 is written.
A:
8:42
